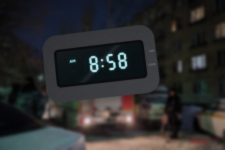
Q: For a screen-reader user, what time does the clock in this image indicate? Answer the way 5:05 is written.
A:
8:58
